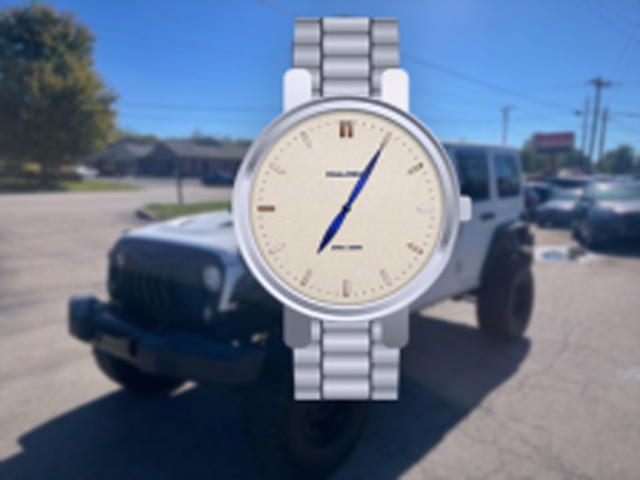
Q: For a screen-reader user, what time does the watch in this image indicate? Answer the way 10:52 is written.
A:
7:05
